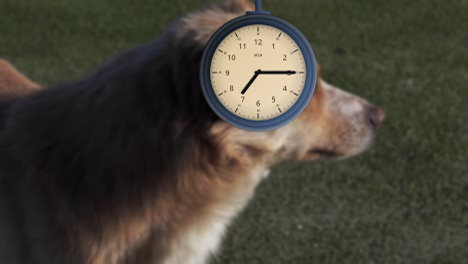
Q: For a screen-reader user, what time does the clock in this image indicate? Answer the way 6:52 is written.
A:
7:15
